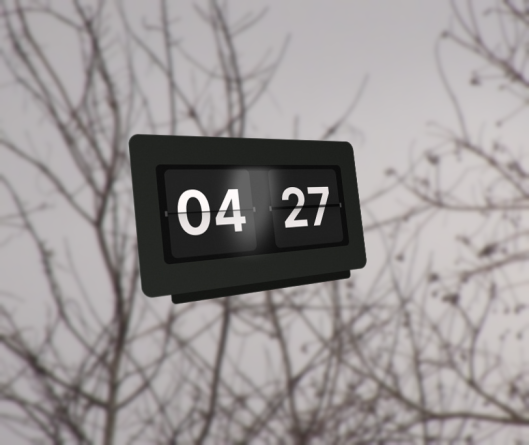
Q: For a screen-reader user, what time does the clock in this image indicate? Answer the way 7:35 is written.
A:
4:27
